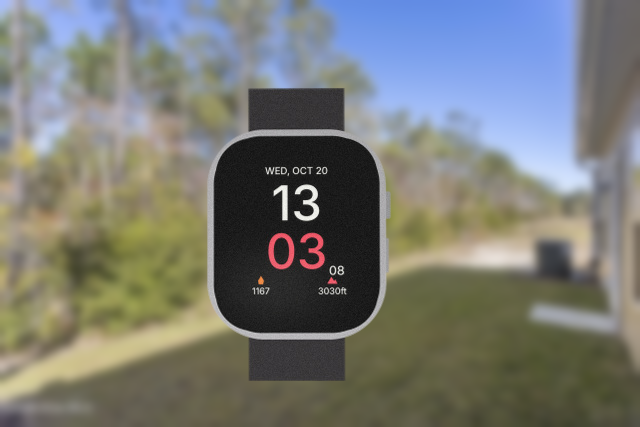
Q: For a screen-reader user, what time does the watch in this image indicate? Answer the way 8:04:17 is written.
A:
13:03:08
